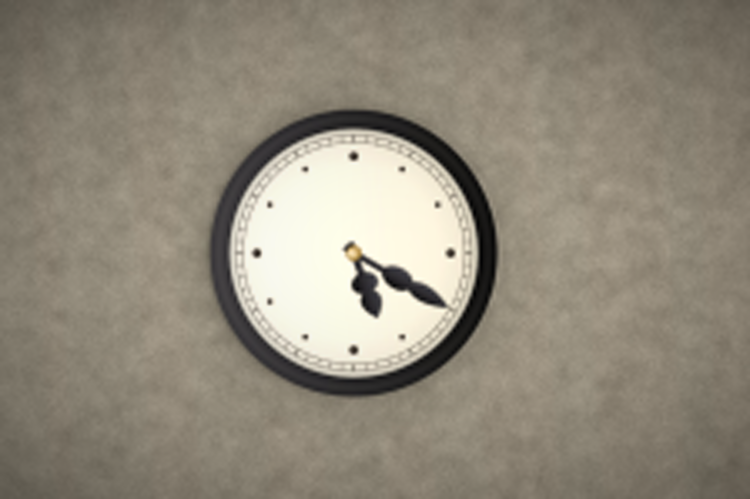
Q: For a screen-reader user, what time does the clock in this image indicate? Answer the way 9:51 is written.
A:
5:20
